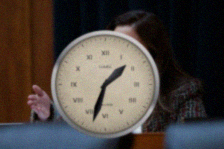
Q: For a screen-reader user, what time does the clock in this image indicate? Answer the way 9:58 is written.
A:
1:33
